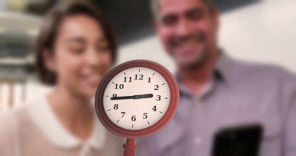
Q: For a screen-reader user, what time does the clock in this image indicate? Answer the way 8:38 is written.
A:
2:44
